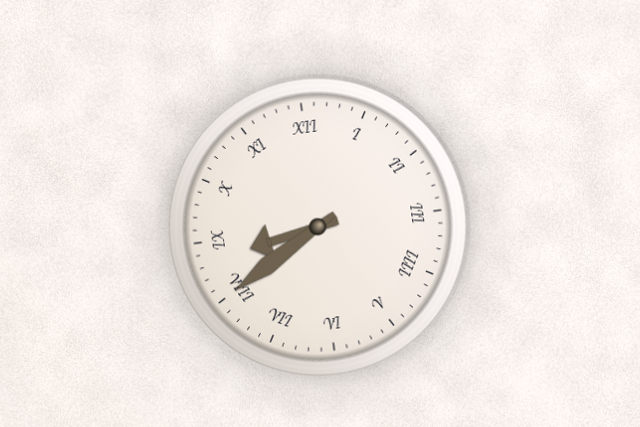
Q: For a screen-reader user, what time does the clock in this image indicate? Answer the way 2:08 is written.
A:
8:40
